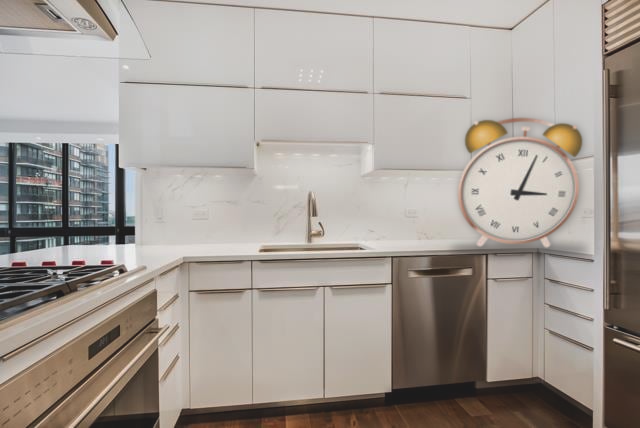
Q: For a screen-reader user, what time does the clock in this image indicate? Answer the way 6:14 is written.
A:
3:03
